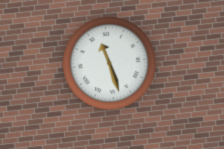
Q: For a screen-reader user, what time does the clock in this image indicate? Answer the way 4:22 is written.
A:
11:28
